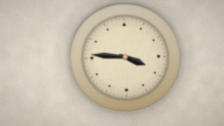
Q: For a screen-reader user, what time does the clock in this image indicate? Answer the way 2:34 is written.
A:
3:46
